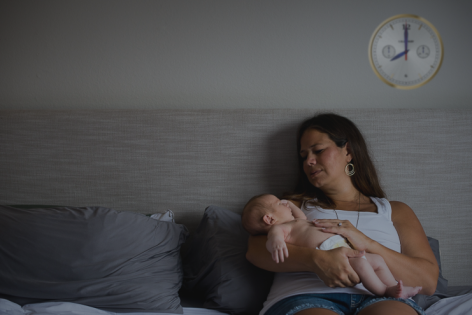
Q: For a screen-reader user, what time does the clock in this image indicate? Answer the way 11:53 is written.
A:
8:00
